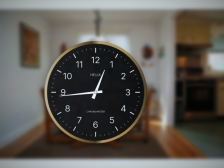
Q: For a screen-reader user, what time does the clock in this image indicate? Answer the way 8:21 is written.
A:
12:44
